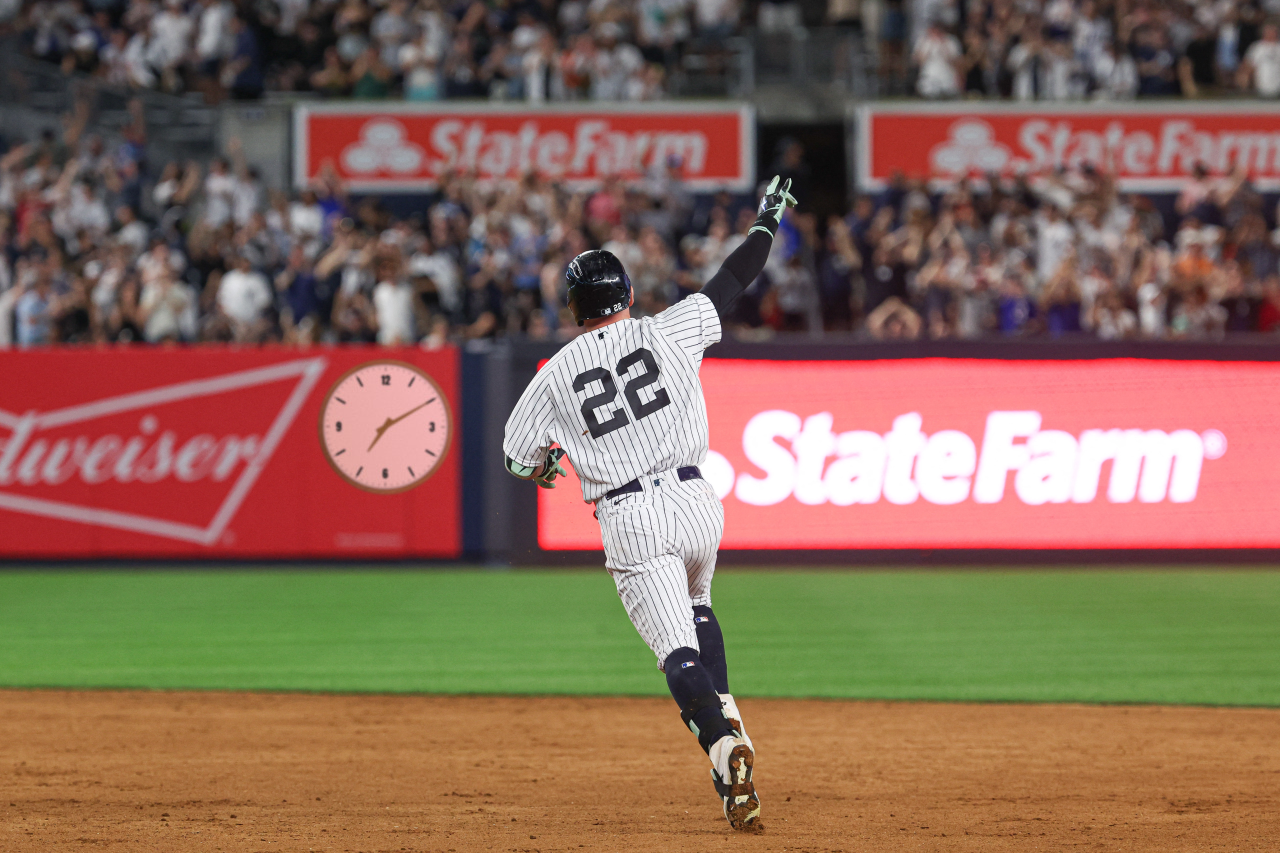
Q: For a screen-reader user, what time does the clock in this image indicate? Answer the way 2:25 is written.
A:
7:10
